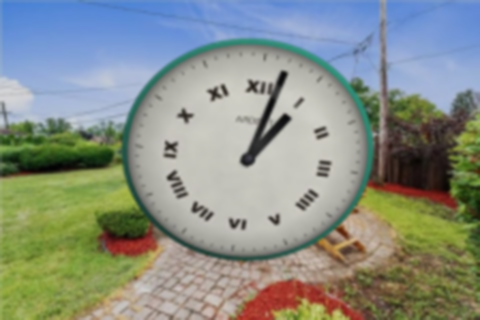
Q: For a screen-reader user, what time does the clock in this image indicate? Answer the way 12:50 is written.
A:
1:02
